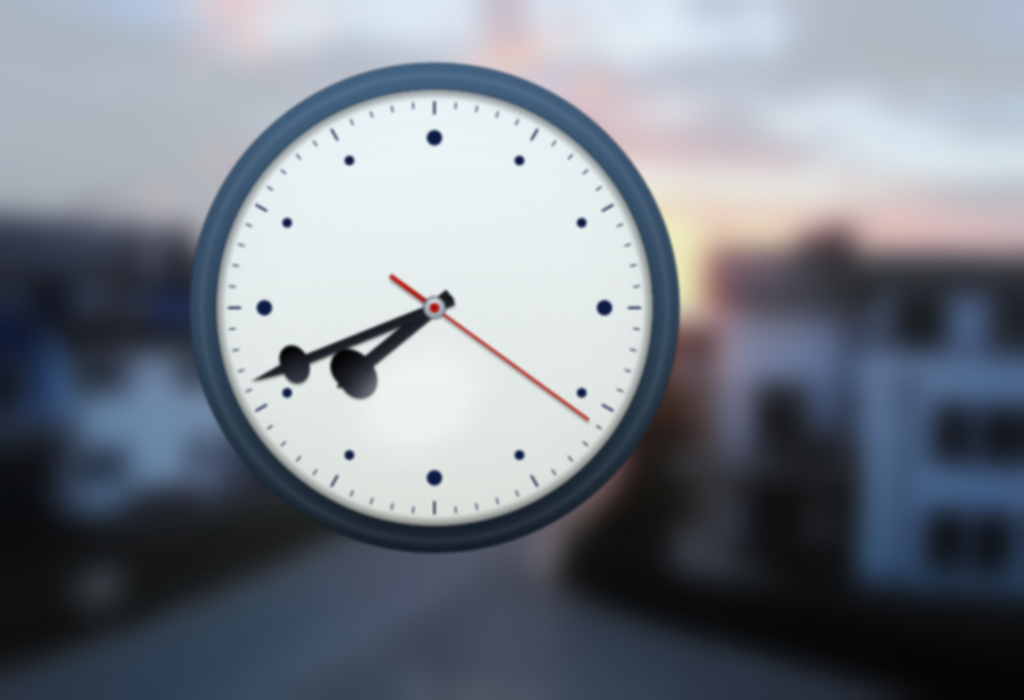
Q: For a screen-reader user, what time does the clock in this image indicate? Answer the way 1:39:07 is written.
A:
7:41:21
